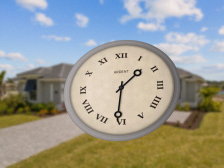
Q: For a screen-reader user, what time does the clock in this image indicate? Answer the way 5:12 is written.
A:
1:31
